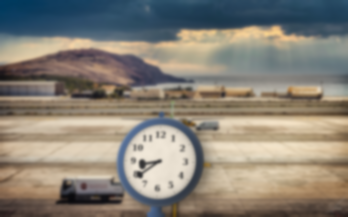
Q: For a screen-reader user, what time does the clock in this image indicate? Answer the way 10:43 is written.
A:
8:39
